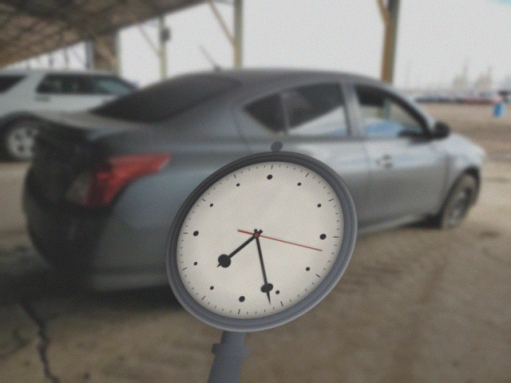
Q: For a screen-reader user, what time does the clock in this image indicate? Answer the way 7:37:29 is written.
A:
7:26:17
